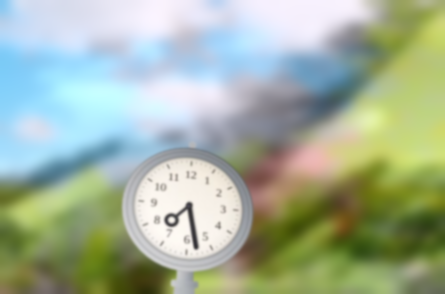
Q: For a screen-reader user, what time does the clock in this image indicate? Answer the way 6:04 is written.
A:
7:28
